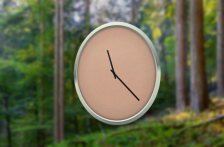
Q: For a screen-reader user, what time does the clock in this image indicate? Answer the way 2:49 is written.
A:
11:22
